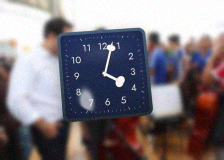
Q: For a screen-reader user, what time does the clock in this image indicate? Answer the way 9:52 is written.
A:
4:03
